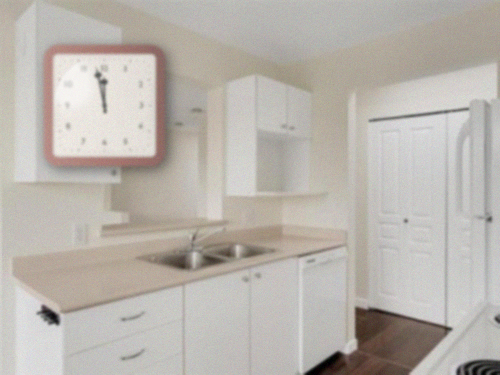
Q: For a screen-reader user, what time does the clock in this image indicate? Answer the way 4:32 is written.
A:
11:58
